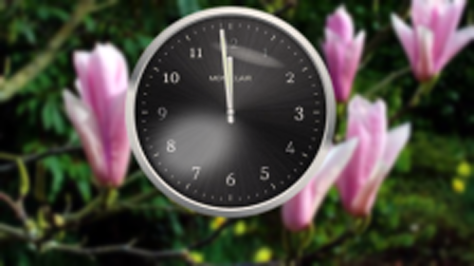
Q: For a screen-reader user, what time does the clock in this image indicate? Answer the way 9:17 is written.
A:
11:59
